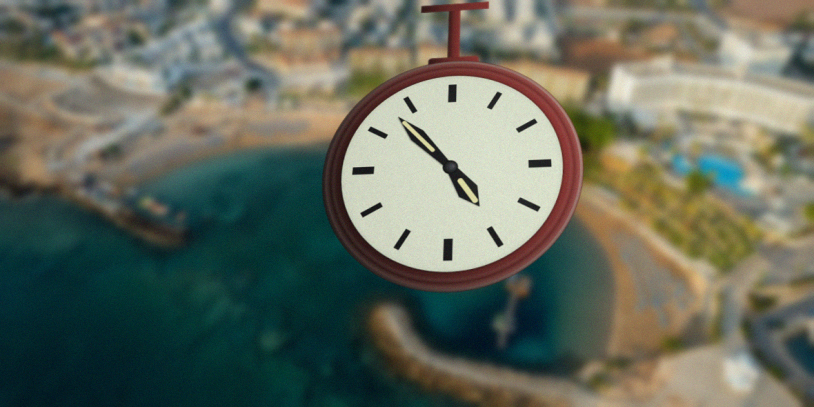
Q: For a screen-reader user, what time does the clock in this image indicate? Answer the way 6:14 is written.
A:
4:53
